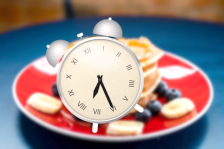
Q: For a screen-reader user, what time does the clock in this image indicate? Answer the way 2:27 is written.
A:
7:30
